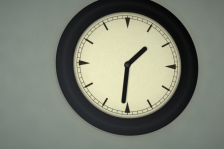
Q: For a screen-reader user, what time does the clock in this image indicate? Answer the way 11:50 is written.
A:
1:31
